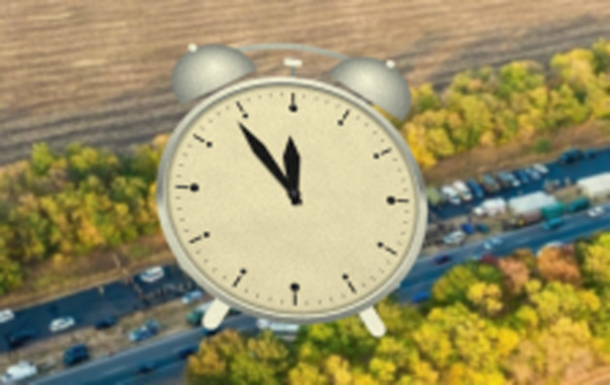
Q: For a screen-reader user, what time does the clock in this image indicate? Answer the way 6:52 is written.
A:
11:54
